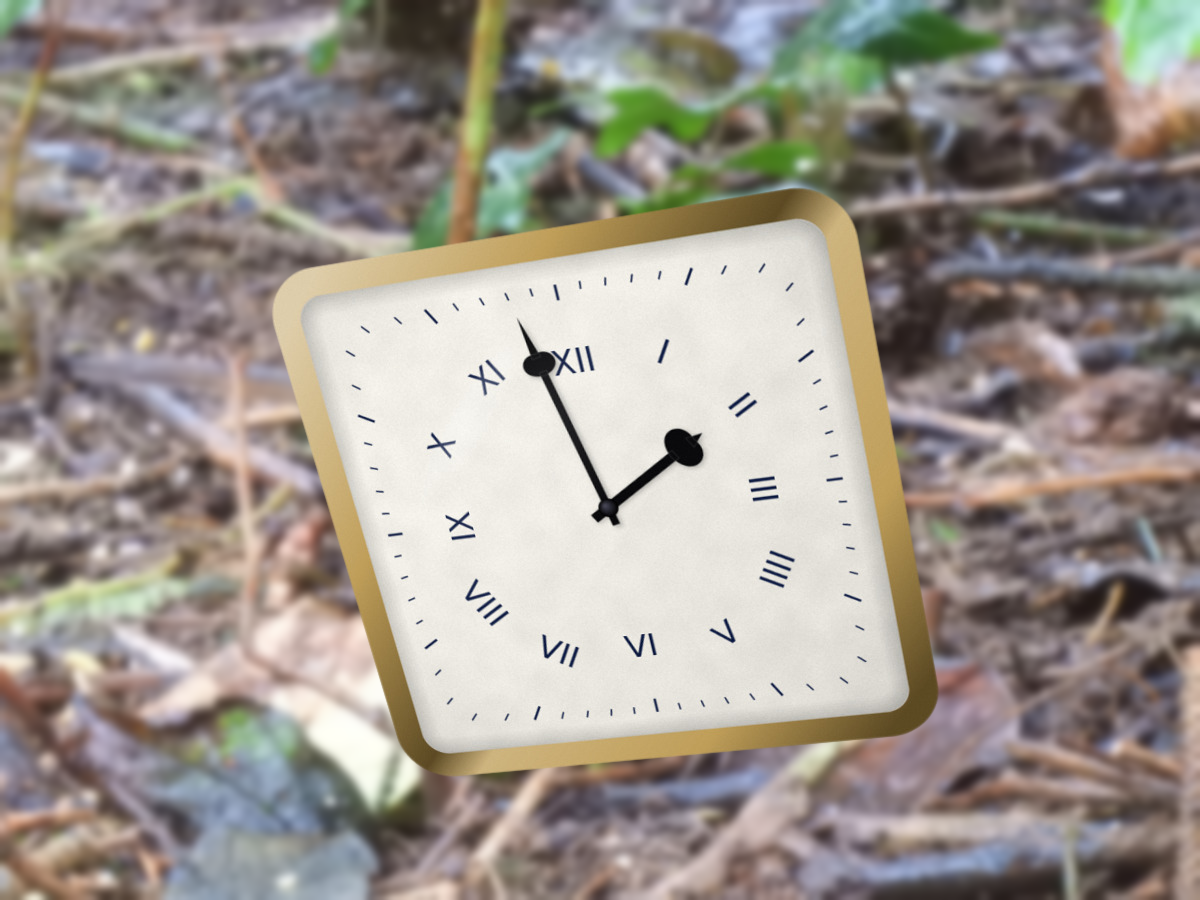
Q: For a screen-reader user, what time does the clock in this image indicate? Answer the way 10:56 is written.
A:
1:58
